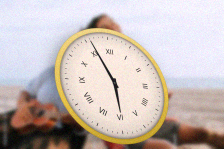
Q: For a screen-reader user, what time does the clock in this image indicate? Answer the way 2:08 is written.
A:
5:56
